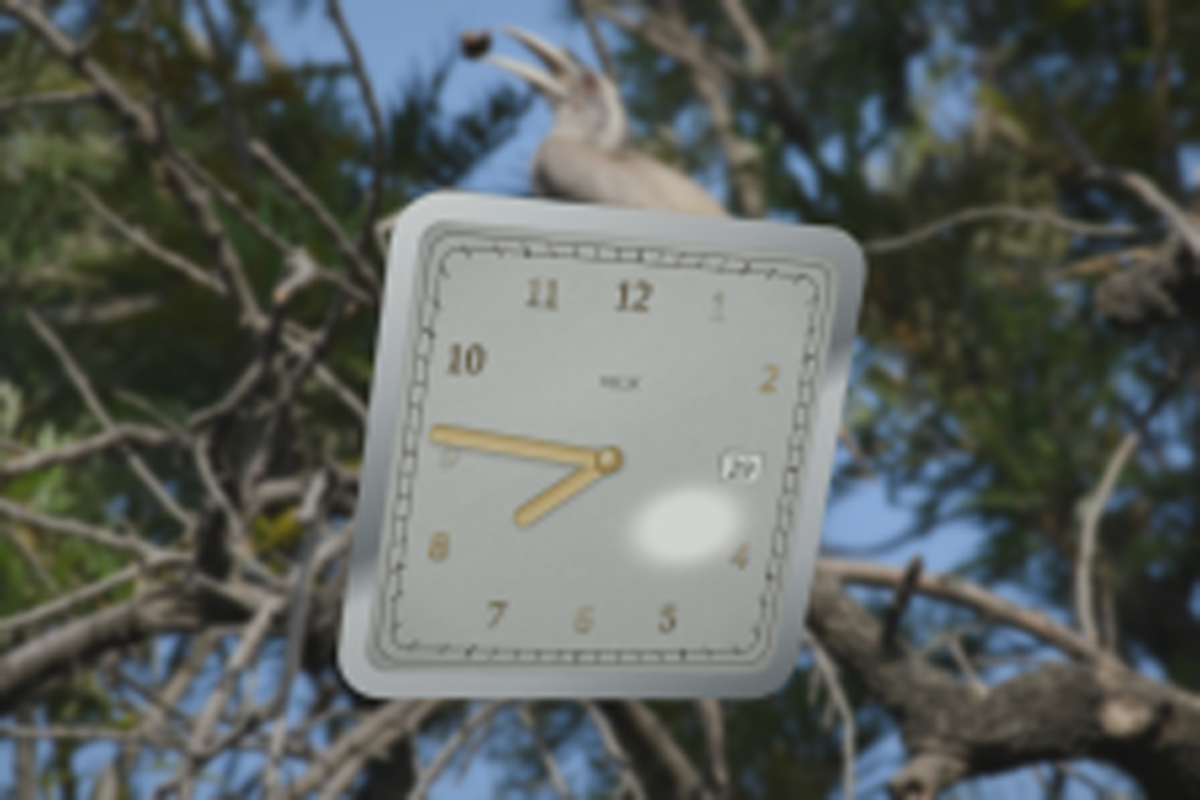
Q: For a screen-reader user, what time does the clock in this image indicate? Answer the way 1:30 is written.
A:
7:46
